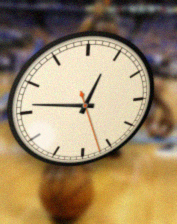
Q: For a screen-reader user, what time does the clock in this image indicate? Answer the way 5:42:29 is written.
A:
12:46:27
